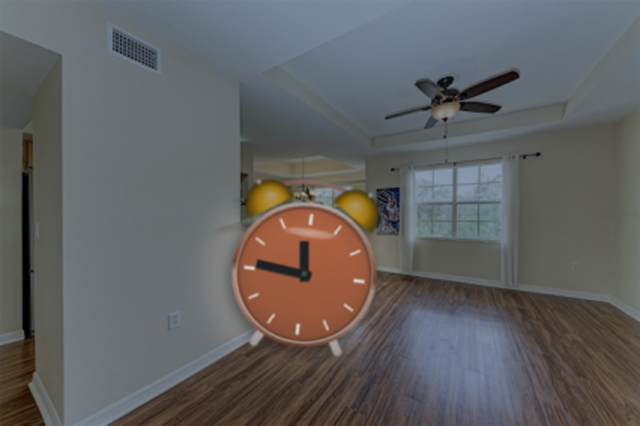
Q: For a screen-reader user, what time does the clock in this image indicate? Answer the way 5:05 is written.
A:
11:46
